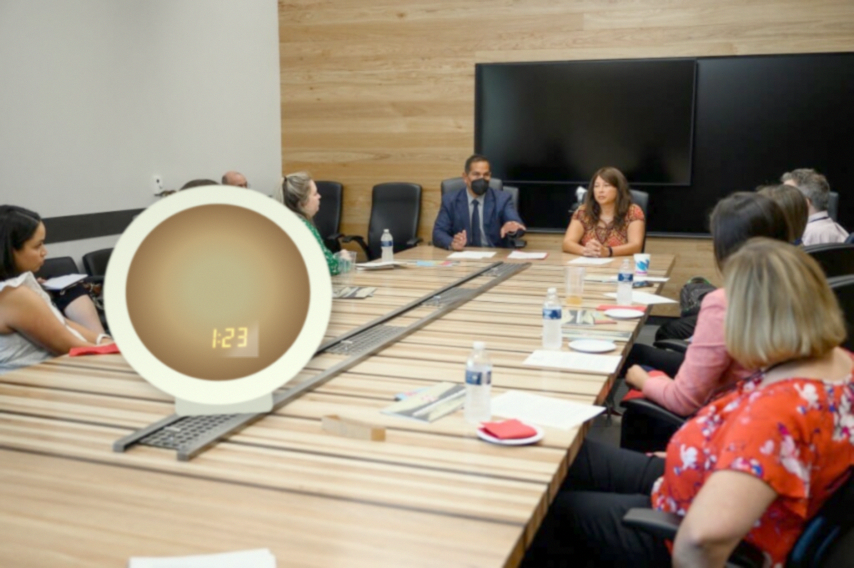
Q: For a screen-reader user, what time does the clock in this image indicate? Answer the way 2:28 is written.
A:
1:23
